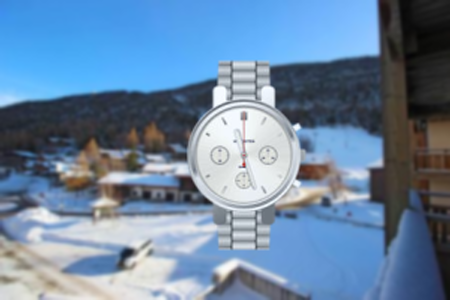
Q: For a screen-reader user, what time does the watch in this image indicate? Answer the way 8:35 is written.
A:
11:27
